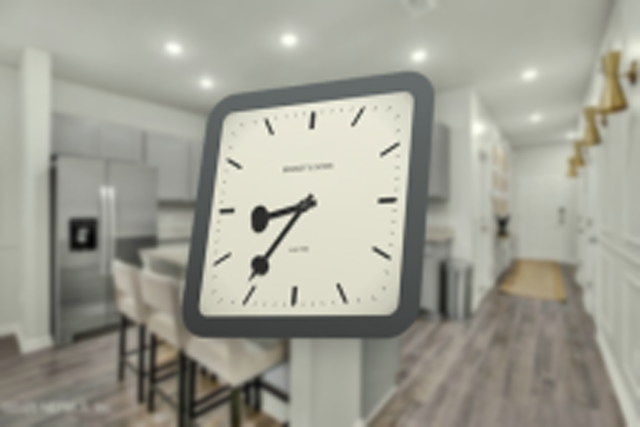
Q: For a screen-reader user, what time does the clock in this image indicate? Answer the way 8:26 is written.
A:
8:36
